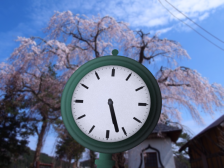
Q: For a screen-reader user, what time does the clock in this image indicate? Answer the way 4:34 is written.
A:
5:27
